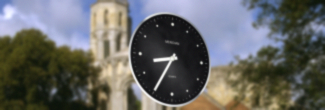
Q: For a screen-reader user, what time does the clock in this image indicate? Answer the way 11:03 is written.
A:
8:35
